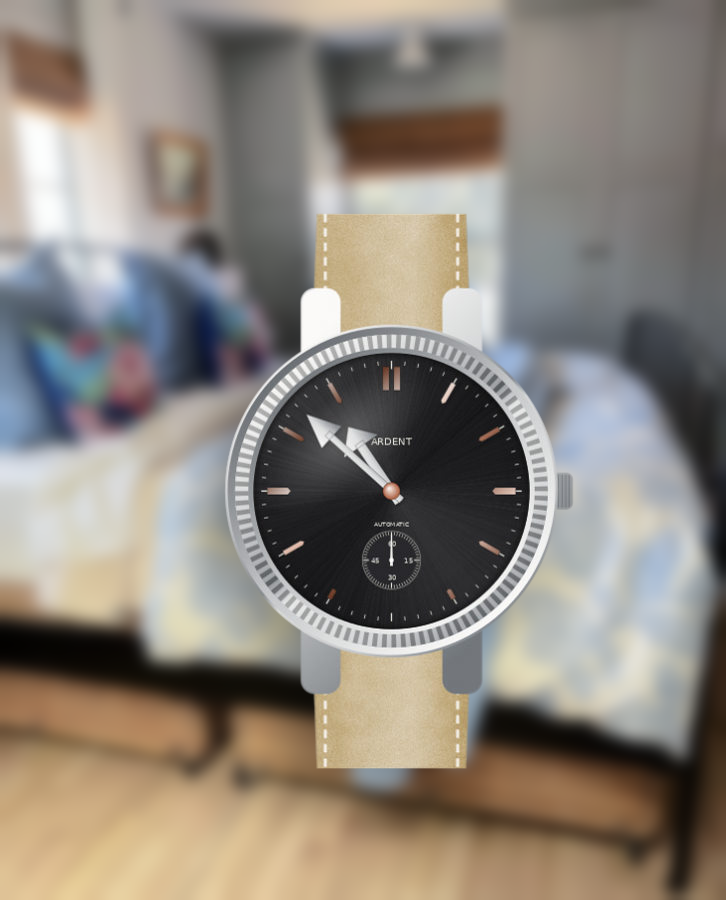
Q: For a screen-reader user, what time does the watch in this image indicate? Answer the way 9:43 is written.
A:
10:52
